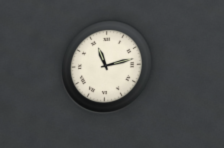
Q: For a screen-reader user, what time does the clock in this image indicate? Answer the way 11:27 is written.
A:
11:13
